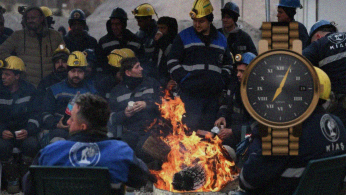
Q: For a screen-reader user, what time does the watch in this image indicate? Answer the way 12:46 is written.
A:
7:04
